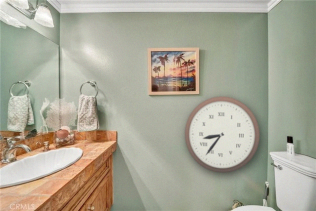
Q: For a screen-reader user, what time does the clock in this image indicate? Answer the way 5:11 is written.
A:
8:36
